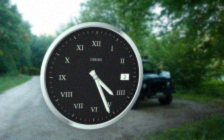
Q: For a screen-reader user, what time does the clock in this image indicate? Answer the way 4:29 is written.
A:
4:26
